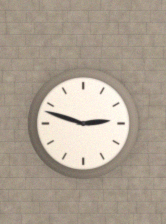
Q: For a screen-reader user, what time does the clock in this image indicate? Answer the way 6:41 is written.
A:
2:48
